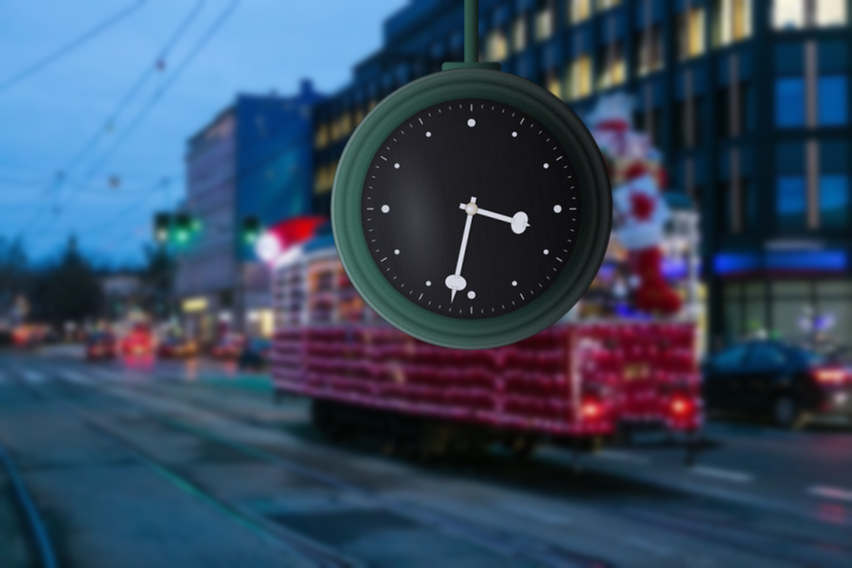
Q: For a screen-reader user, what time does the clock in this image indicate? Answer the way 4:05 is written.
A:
3:32
